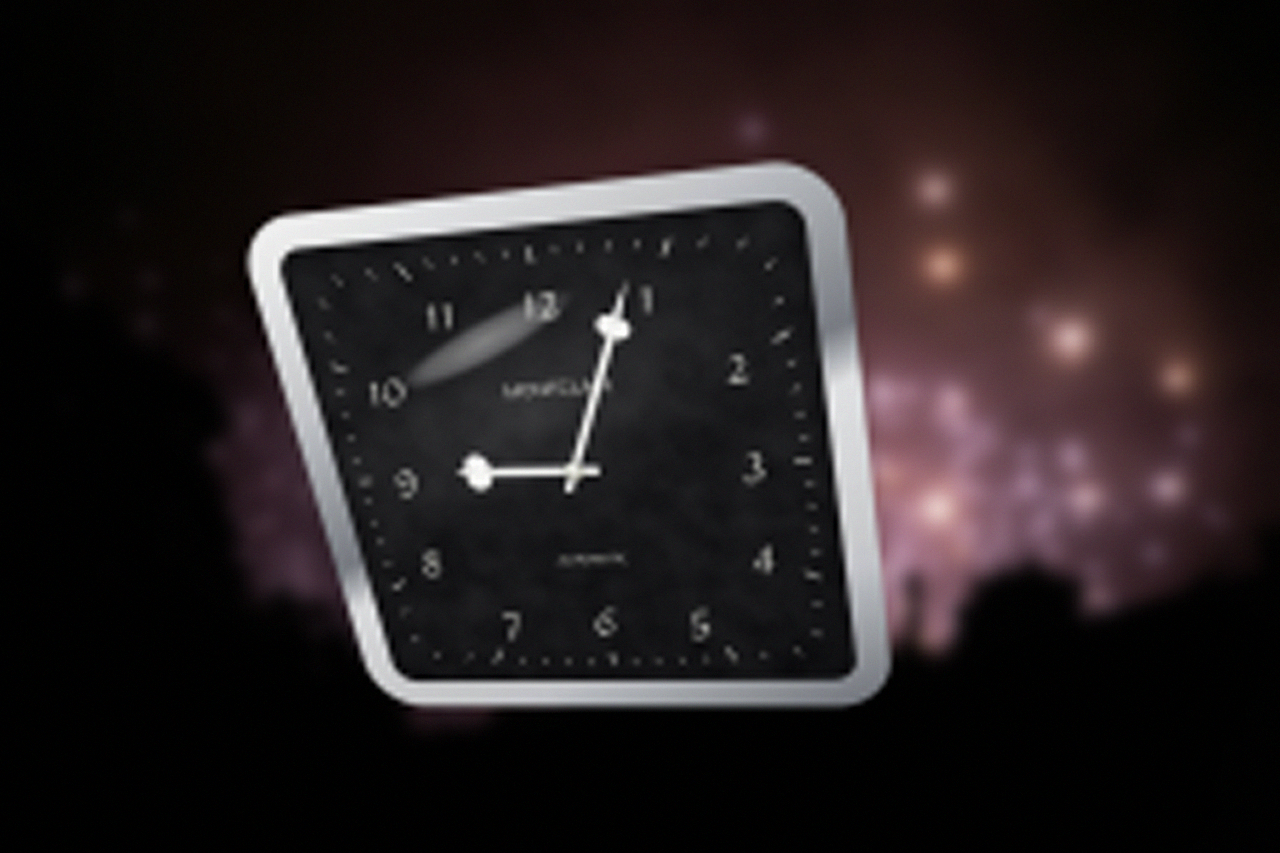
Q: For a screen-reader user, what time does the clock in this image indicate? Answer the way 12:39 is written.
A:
9:04
